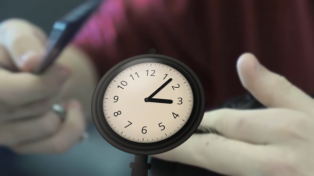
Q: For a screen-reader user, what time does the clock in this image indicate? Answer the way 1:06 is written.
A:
3:07
